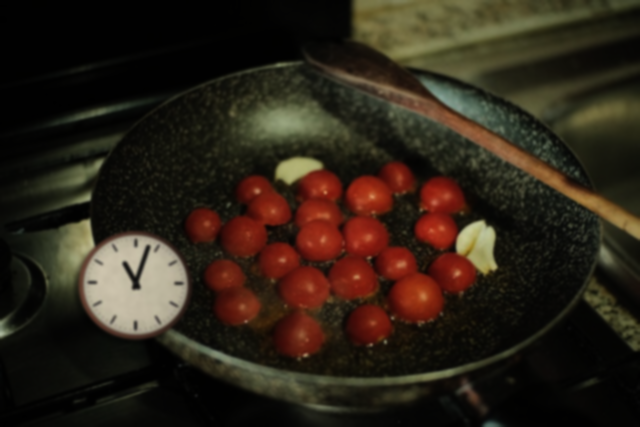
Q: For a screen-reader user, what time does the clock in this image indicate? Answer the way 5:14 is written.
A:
11:03
